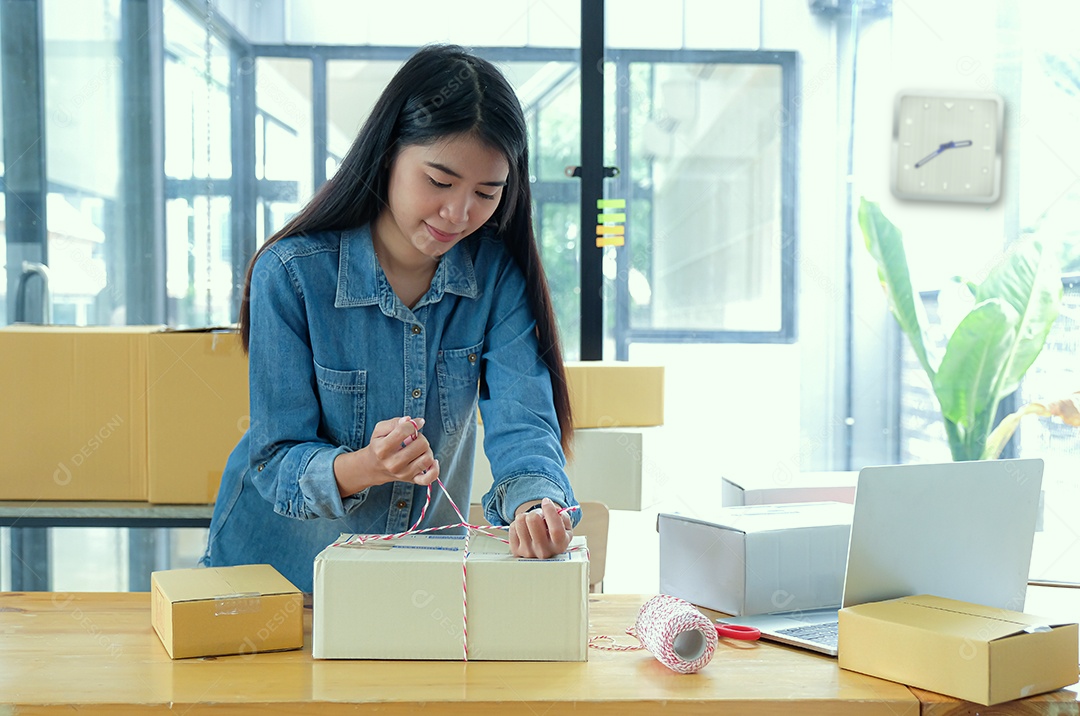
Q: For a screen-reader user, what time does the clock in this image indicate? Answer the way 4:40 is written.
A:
2:39
